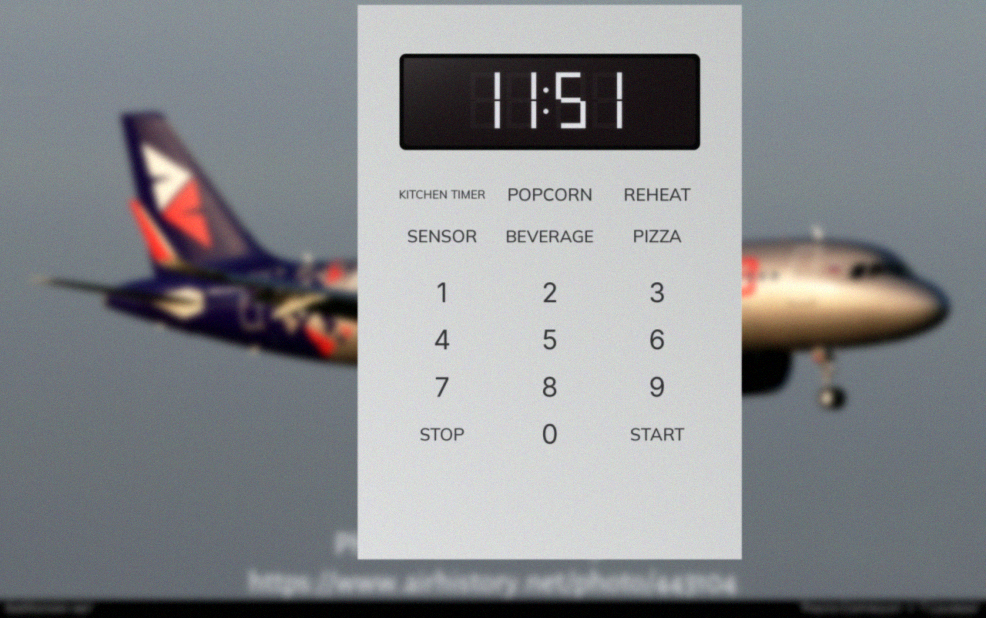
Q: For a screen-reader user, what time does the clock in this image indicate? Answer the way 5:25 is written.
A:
11:51
